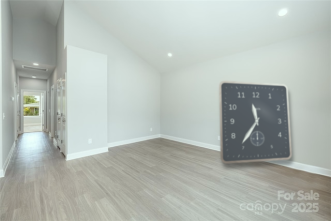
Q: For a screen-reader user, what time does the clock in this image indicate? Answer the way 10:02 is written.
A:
11:36
